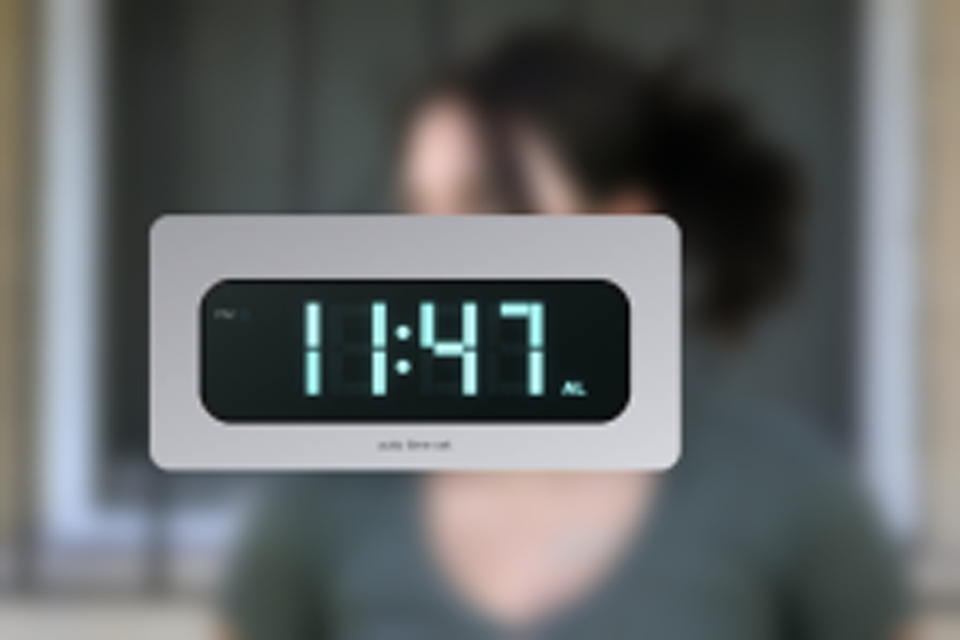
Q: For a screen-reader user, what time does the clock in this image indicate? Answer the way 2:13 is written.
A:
11:47
